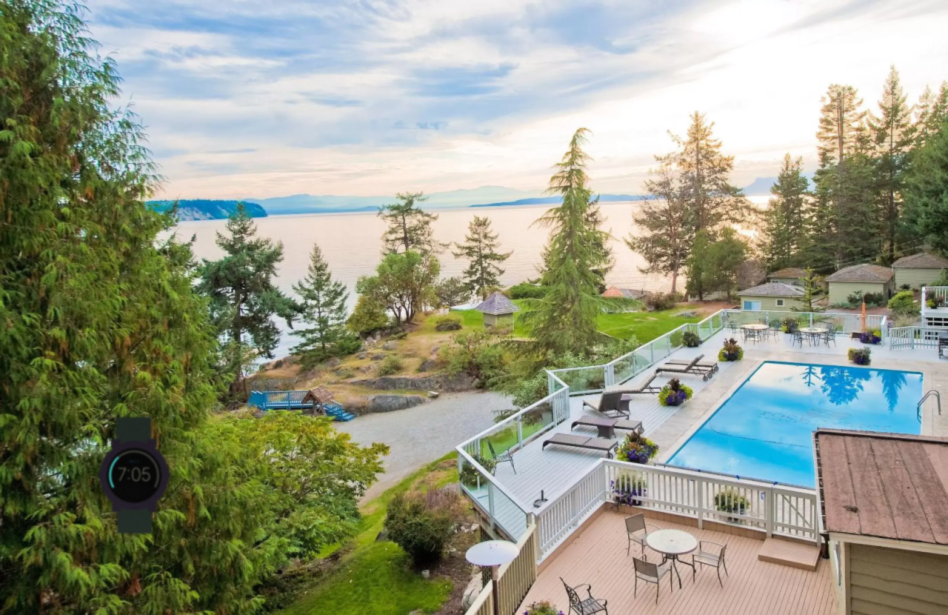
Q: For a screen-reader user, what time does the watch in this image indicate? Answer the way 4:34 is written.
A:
7:05
